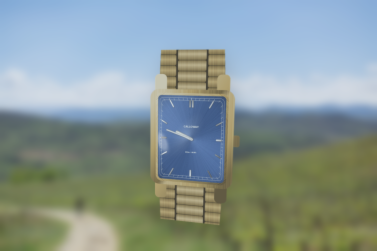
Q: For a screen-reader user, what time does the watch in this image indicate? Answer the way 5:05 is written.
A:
9:48
